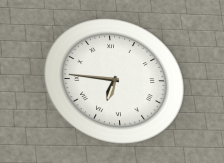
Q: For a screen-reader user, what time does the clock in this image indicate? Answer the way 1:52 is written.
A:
6:46
